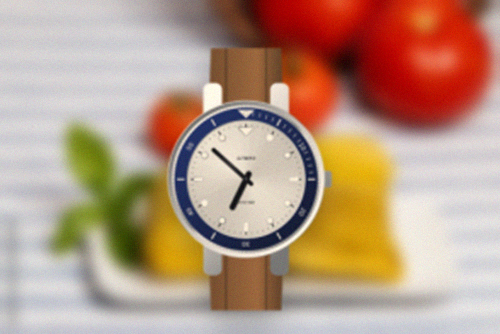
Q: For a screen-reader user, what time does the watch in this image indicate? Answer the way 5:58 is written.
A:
6:52
